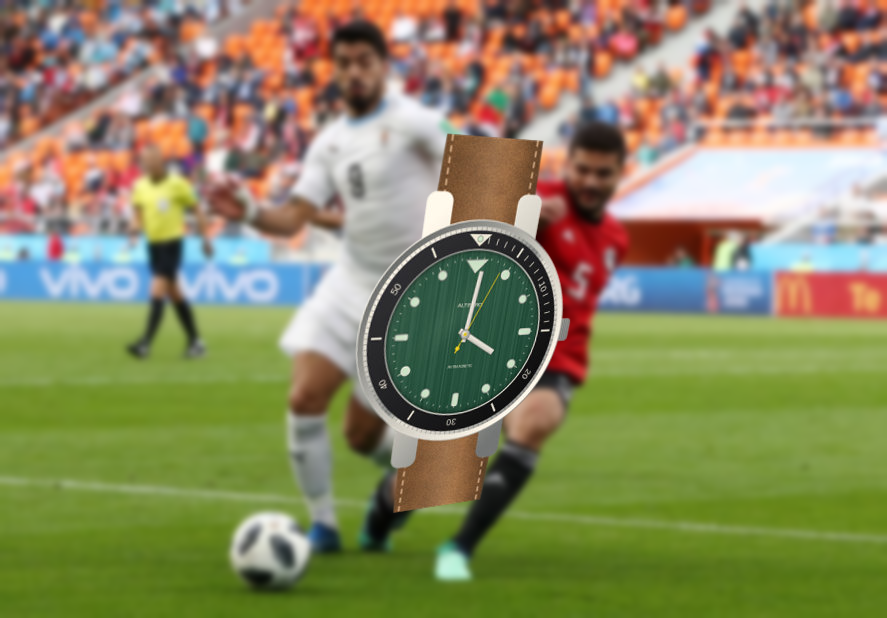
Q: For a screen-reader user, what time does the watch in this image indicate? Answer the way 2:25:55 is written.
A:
4:01:04
